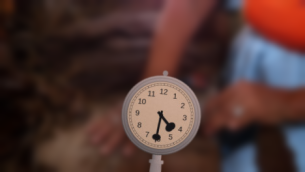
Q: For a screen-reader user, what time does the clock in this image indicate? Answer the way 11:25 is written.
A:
4:31
